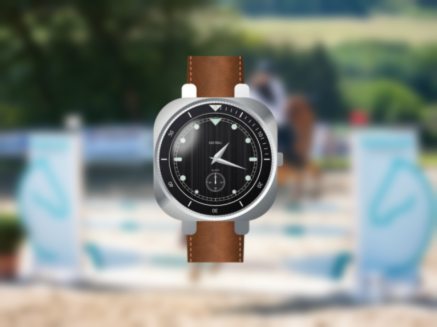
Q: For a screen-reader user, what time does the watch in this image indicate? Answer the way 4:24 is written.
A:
1:18
